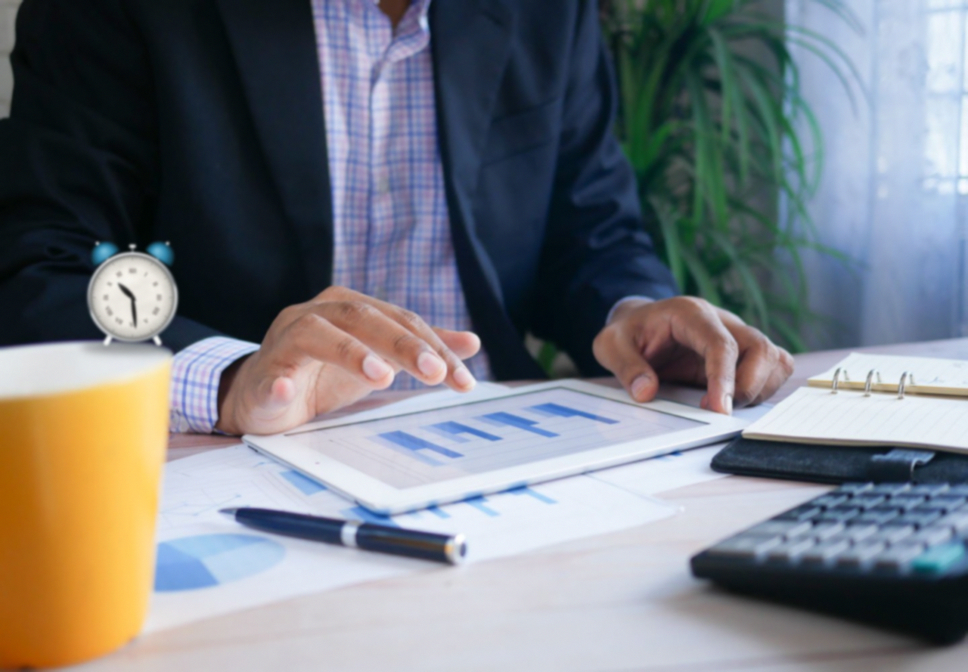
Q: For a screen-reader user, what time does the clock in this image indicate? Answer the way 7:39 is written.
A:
10:29
